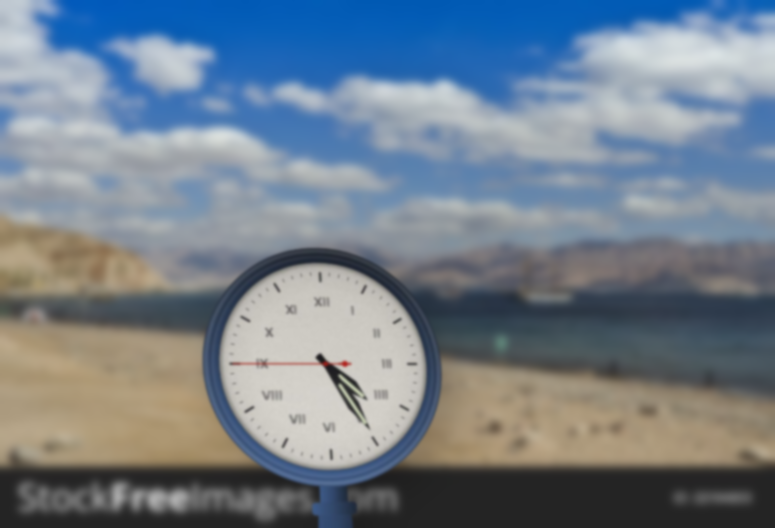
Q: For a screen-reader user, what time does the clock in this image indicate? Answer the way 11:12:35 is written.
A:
4:24:45
